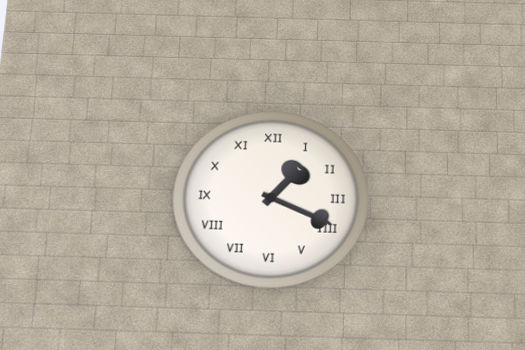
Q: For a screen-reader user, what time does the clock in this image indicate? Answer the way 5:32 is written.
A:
1:19
